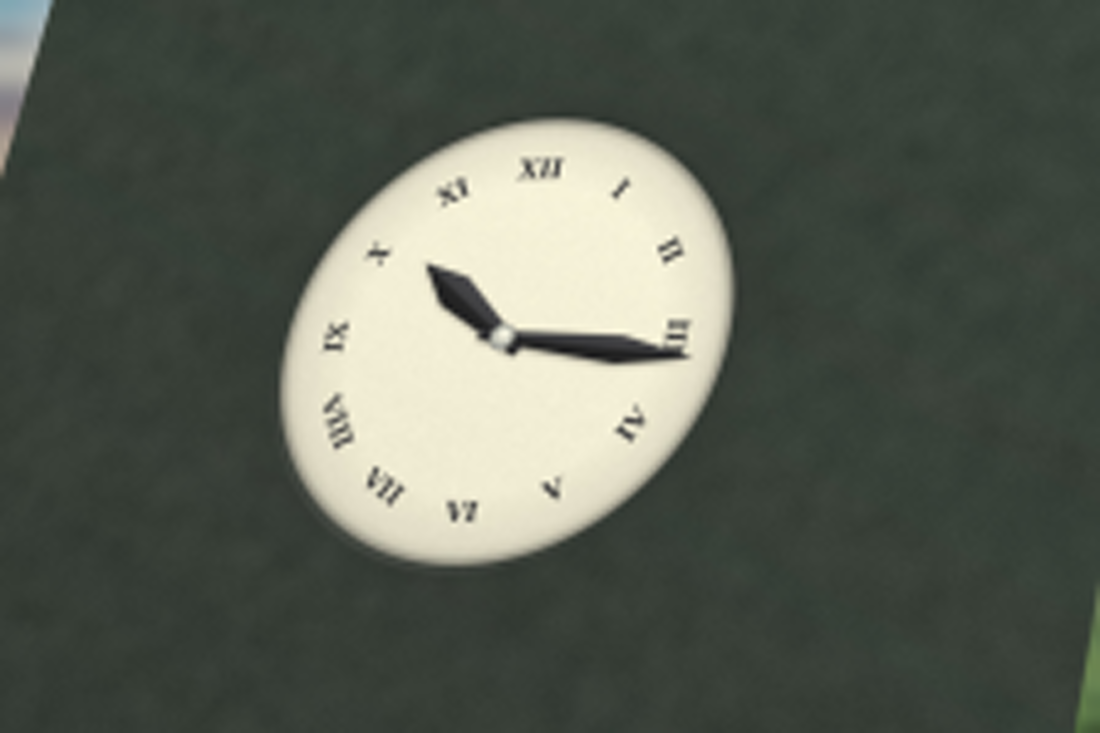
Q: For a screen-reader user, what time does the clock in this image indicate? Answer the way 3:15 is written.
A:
10:16
